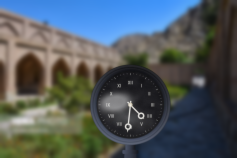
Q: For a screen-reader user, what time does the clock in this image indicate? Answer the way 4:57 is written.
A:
4:31
